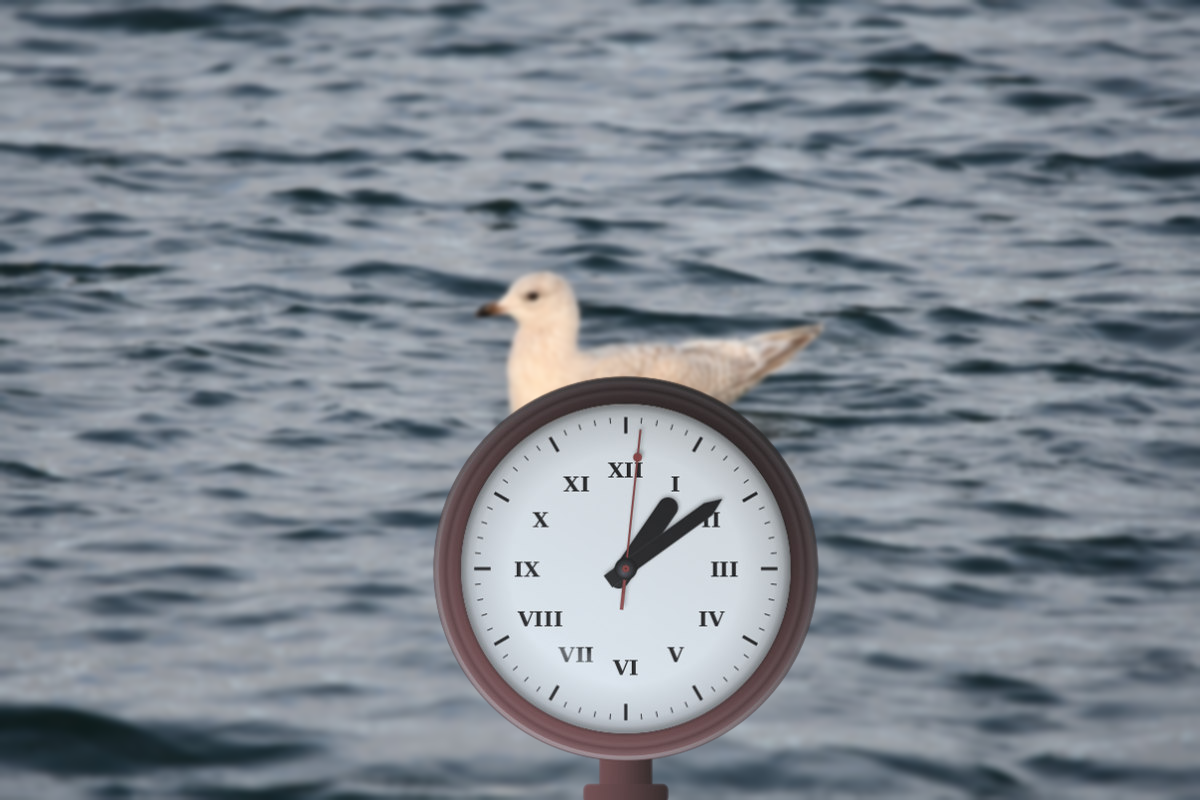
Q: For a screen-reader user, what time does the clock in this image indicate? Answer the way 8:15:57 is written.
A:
1:09:01
